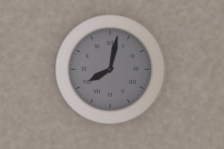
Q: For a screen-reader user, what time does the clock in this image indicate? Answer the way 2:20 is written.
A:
8:02
